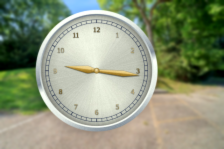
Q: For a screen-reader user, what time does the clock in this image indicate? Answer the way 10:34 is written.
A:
9:16
